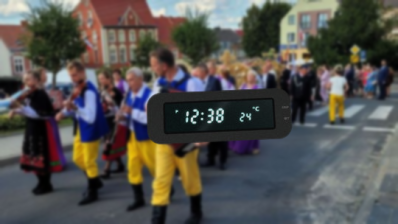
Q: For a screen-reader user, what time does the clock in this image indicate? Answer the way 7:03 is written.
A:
12:38
